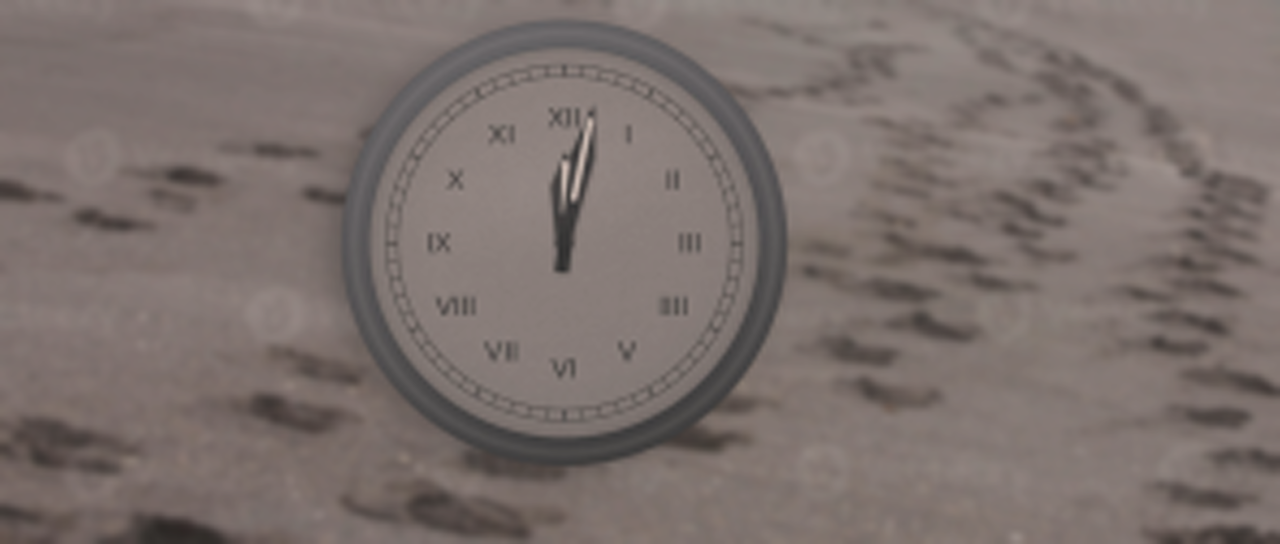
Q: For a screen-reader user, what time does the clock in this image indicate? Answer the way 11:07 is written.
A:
12:02
